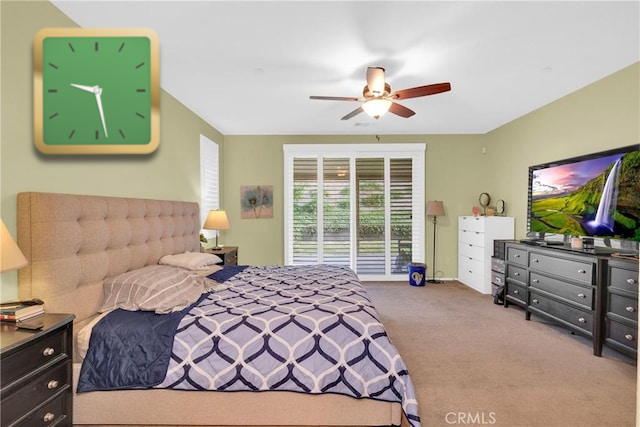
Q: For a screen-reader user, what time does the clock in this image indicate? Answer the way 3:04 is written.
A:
9:28
